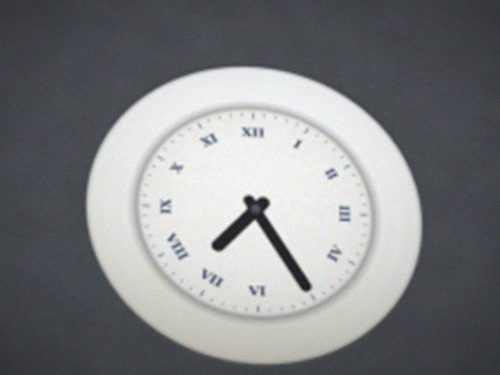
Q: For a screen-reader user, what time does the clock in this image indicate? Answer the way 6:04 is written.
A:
7:25
